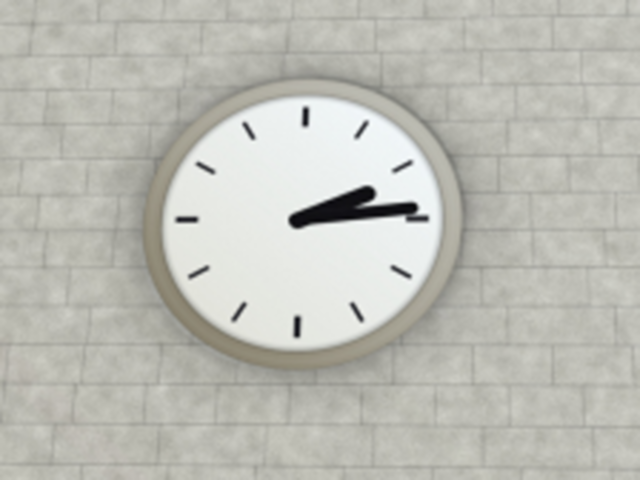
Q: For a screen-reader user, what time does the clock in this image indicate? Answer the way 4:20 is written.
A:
2:14
